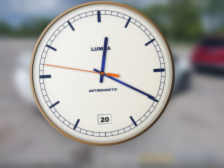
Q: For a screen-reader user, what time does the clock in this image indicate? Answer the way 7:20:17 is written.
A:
12:19:47
